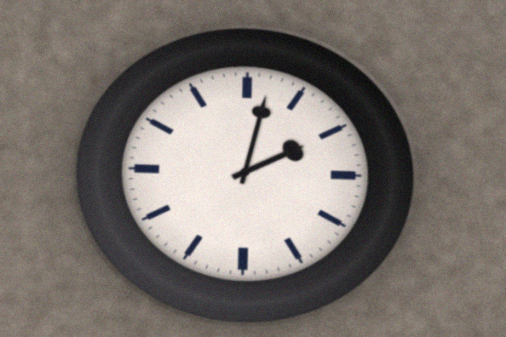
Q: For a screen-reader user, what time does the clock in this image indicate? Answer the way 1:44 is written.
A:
2:02
